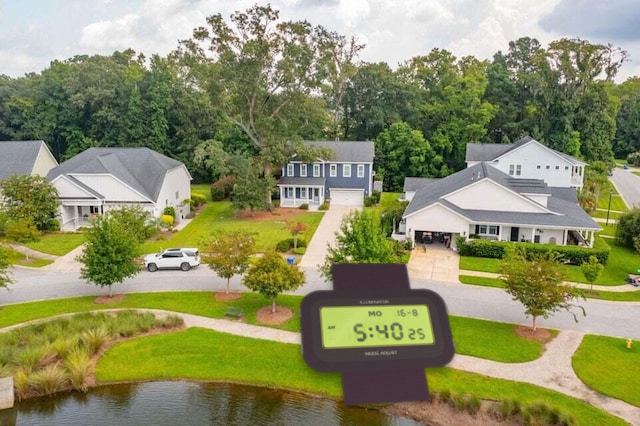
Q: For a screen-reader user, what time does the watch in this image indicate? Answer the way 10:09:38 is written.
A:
5:40:25
